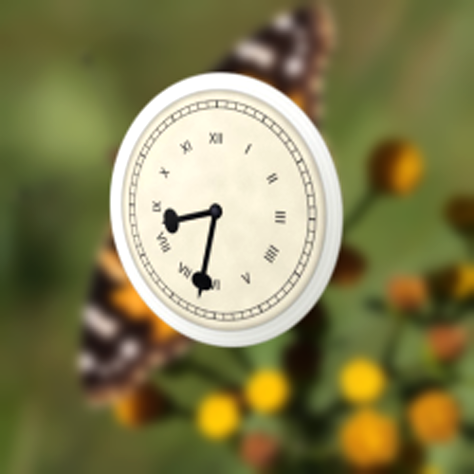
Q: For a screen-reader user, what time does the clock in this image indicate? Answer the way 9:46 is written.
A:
8:32
